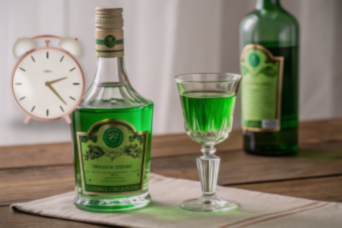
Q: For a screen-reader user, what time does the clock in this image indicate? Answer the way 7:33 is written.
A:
2:23
